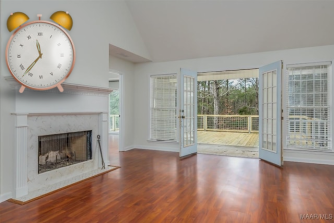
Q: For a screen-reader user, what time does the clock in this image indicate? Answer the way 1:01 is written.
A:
11:37
